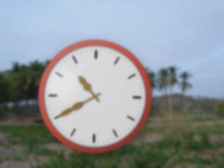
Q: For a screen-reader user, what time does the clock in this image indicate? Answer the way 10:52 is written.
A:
10:40
